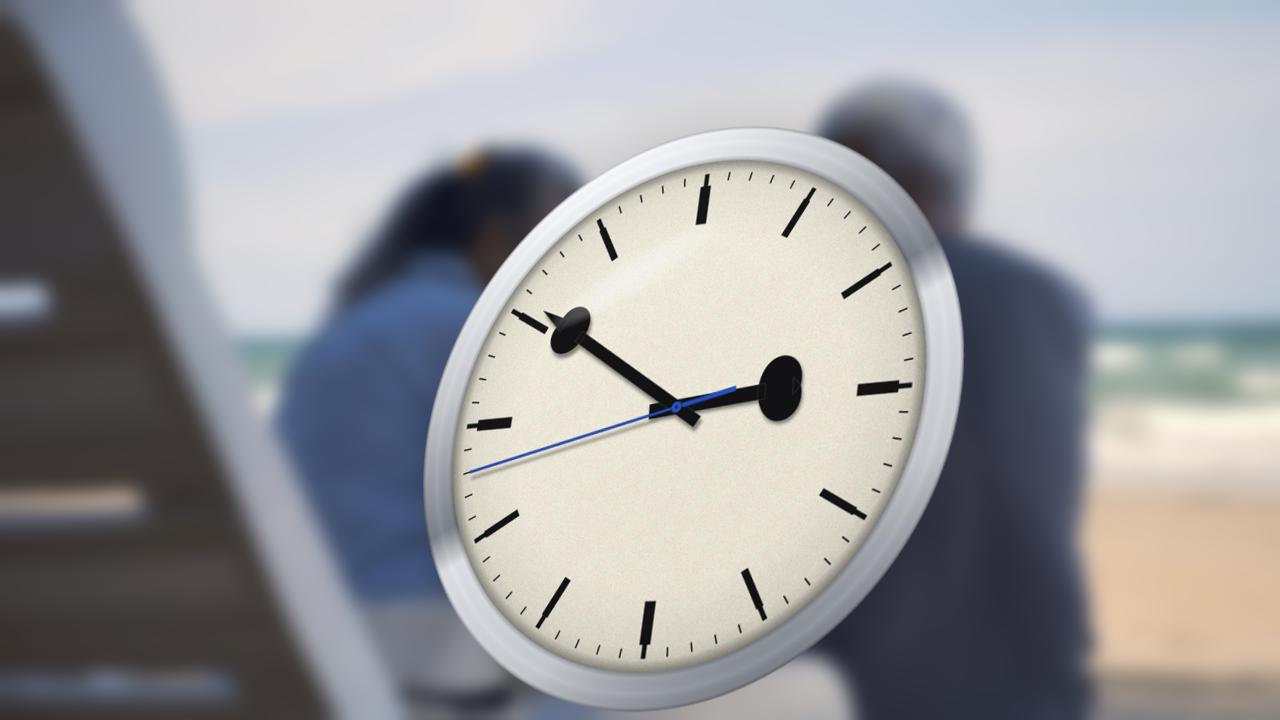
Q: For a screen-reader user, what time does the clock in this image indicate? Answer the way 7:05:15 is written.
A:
2:50:43
